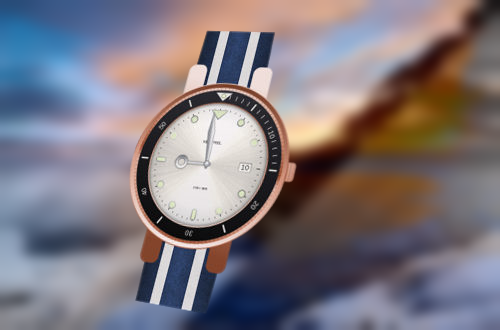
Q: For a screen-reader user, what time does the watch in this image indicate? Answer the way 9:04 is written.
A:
8:59
